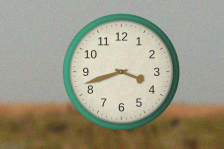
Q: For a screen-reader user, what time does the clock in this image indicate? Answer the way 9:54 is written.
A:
3:42
